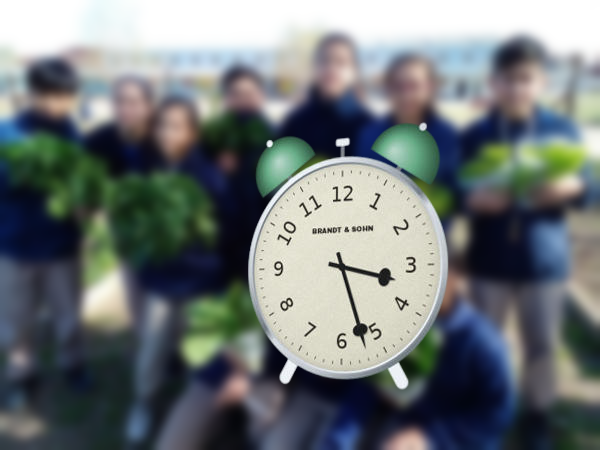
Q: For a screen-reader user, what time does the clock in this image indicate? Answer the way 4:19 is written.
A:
3:27
